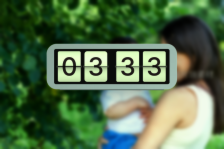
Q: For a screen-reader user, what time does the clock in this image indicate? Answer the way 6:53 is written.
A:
3:33
